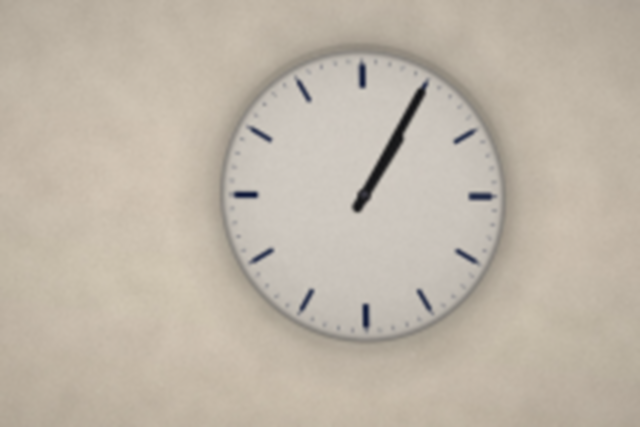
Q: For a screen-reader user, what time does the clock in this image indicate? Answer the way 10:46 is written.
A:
1:05
